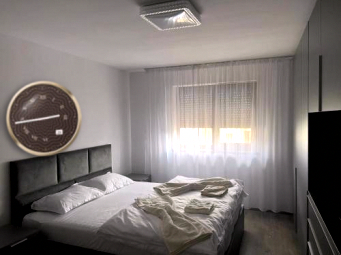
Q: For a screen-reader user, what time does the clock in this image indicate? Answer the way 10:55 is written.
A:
2:44
